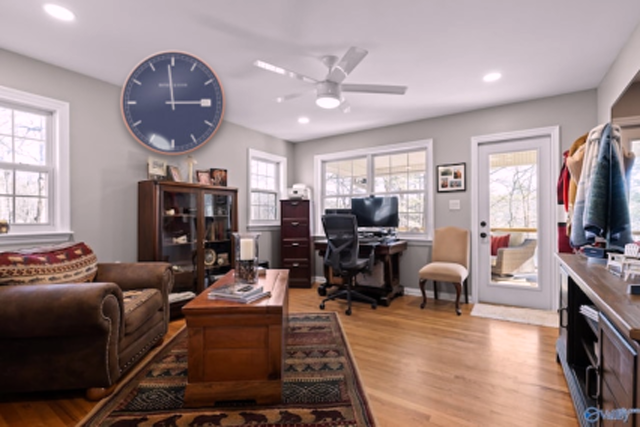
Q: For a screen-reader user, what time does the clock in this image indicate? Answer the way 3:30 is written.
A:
2:59
